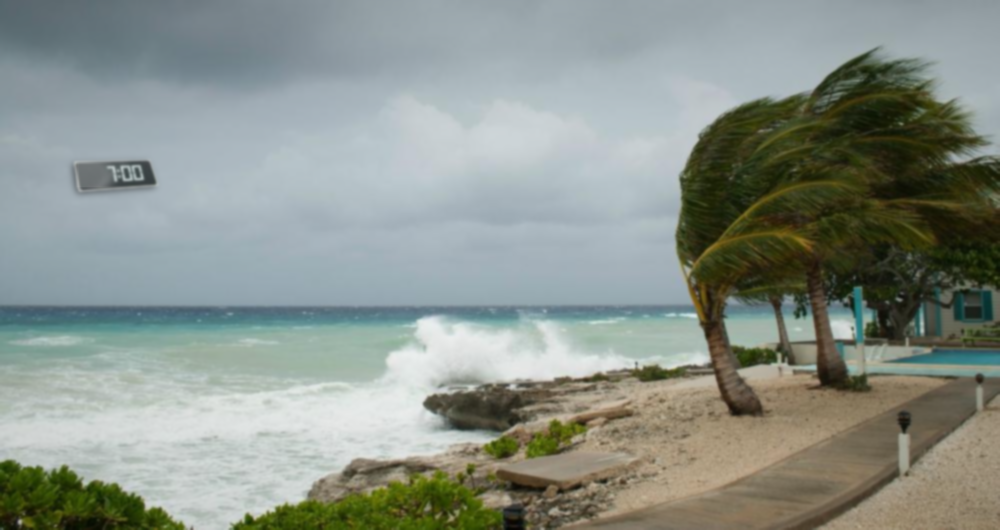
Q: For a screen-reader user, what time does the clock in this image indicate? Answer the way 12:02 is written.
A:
7:00
